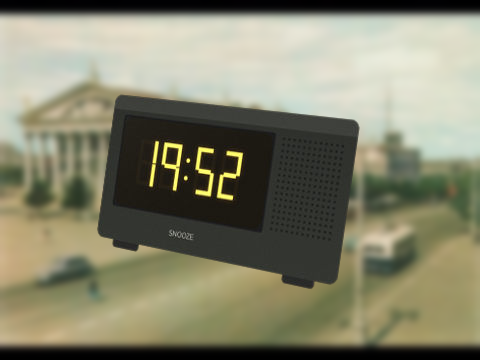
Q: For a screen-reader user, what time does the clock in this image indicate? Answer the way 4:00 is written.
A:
19:52
